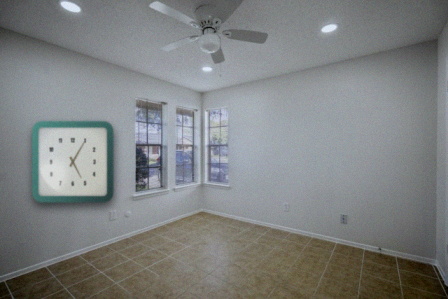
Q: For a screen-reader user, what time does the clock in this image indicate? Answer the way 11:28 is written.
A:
5:05
